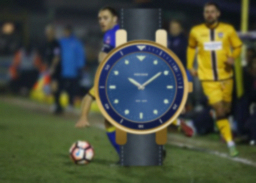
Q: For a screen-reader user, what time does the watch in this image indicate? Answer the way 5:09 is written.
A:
10:09
